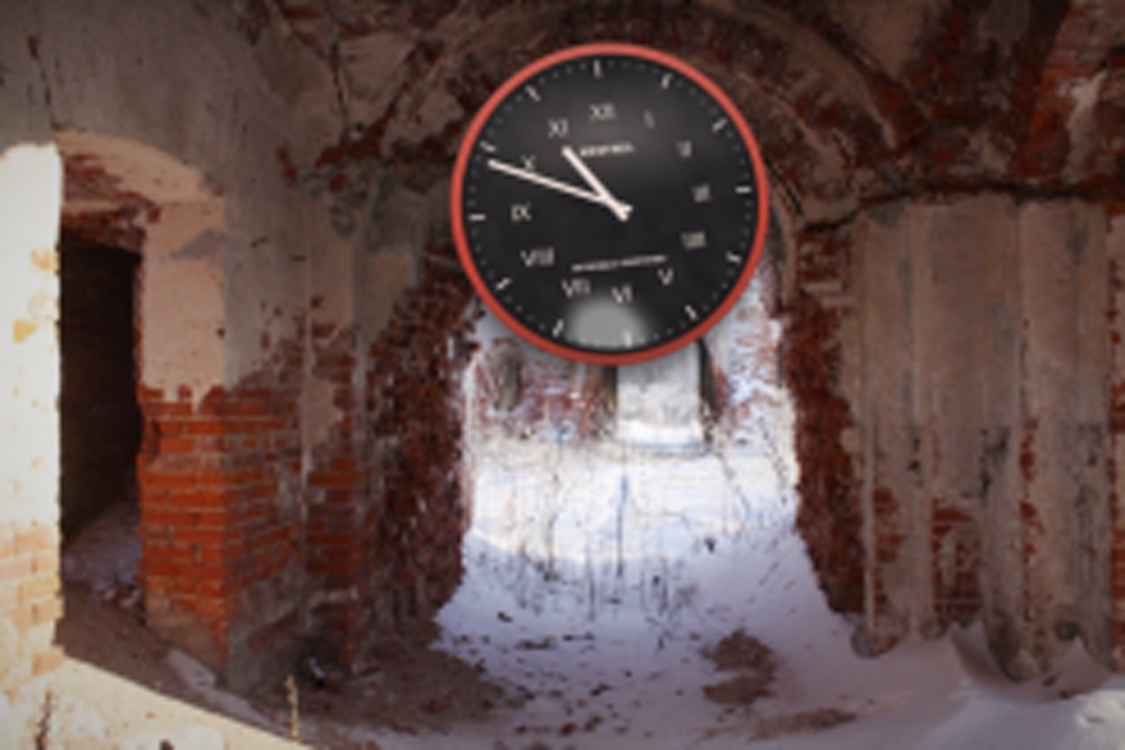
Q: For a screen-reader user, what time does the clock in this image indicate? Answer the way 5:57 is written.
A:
10:49
